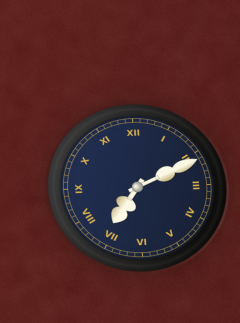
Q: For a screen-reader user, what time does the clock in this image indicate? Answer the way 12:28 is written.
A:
7:11
